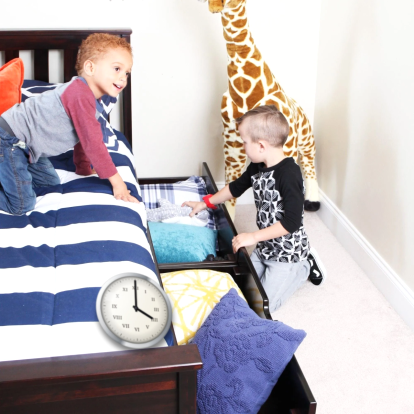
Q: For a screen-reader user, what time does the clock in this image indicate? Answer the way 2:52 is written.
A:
4:00
